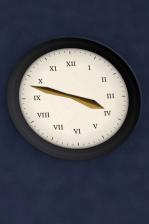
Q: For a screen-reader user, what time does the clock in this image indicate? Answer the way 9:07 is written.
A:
3:48
